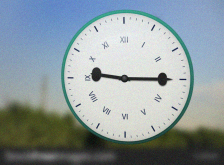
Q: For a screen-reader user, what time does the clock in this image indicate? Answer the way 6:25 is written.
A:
9:15
